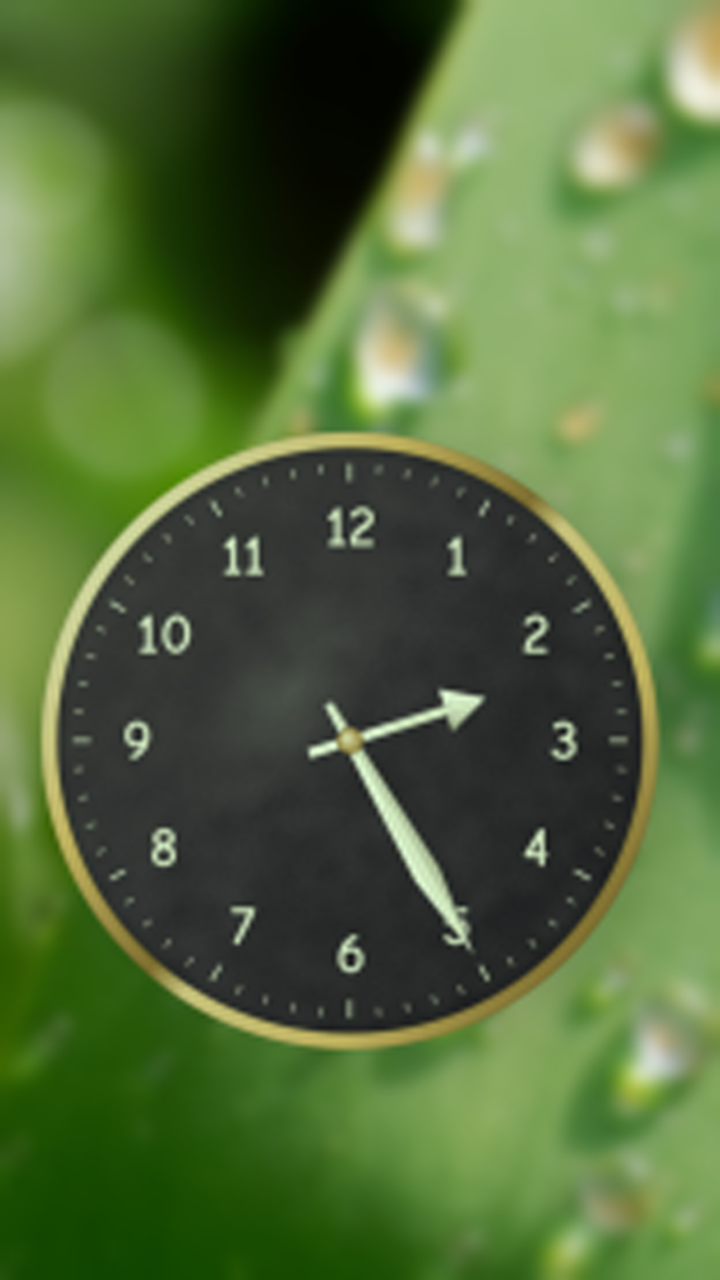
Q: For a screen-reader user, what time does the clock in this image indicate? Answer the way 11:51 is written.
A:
2:25
